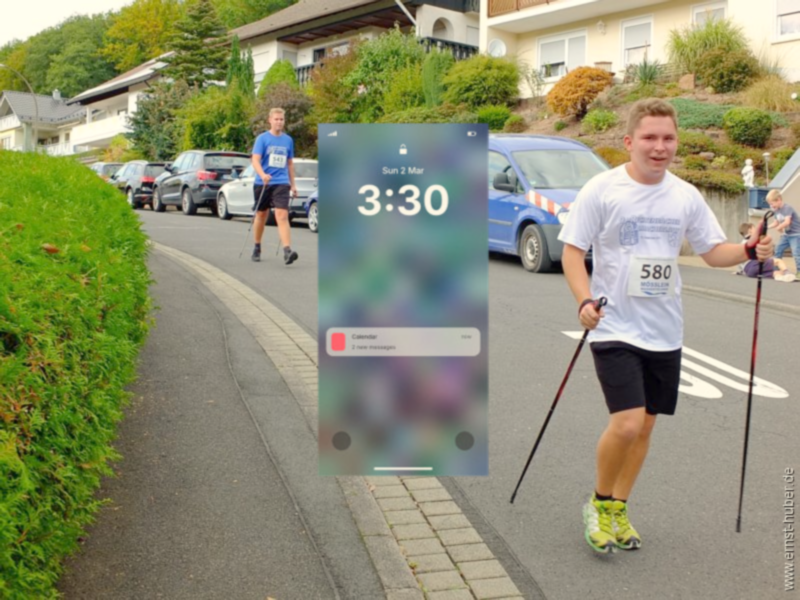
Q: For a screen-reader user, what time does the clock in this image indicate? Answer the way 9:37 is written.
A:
3:30
